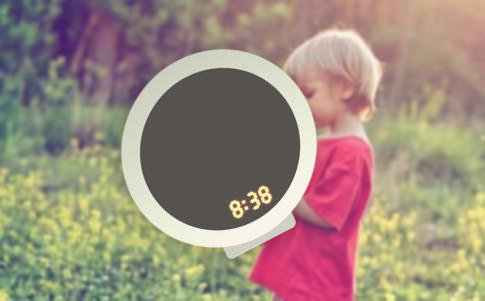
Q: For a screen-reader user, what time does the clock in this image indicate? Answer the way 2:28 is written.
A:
8:38
